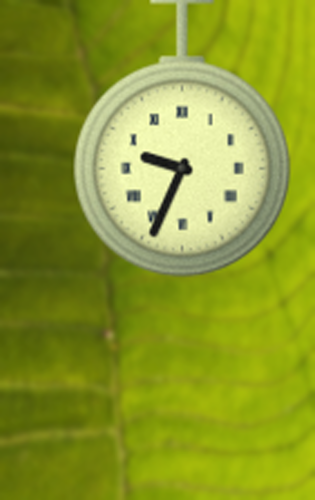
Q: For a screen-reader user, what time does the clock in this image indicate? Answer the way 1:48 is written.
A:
9:34
